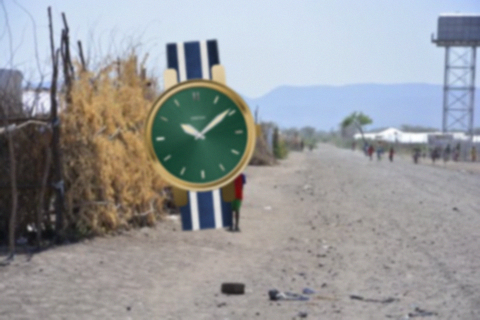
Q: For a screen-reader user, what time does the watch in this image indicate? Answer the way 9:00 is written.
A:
10:09
